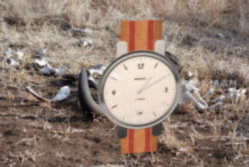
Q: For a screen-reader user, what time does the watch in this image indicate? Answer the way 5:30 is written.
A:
1:10
